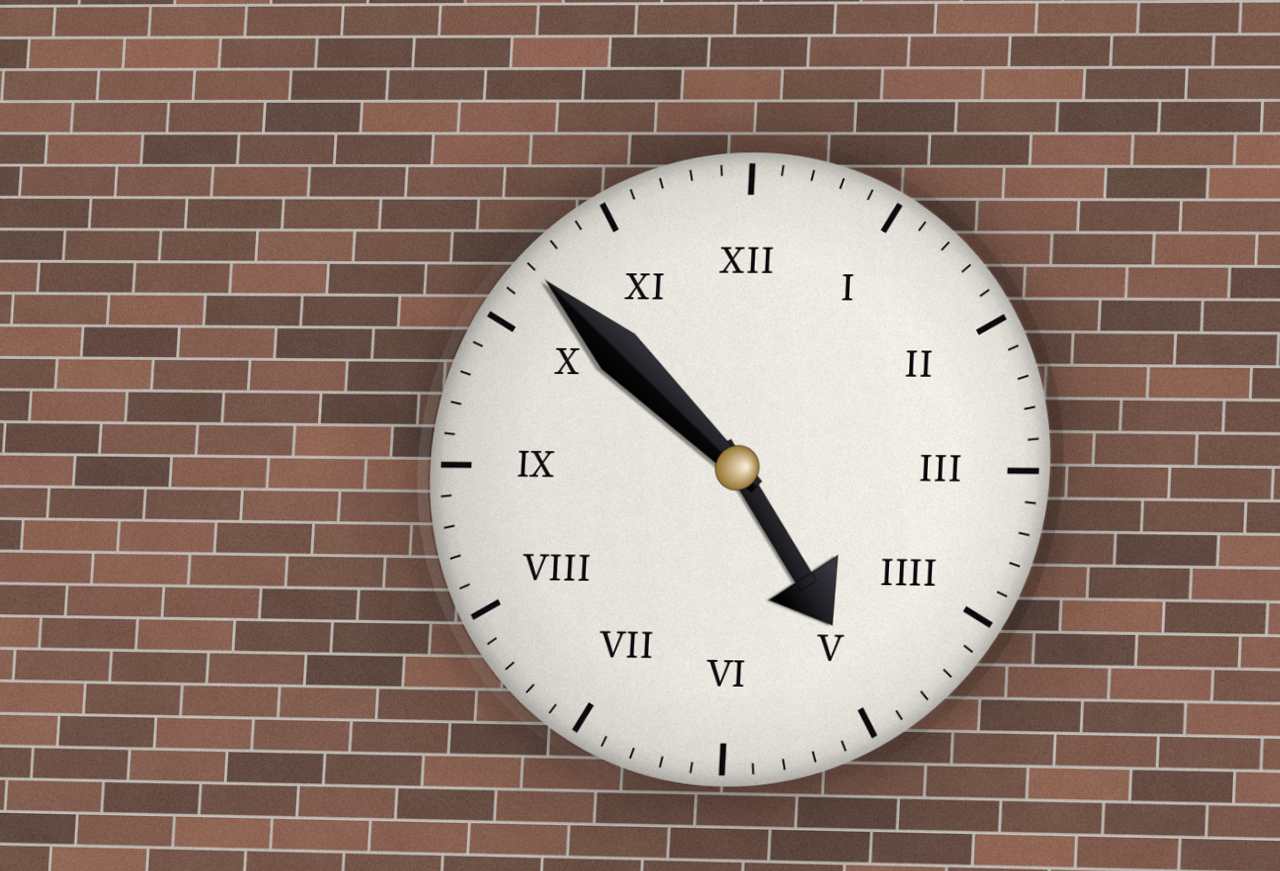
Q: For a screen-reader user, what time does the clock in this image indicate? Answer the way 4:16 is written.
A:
4:52
